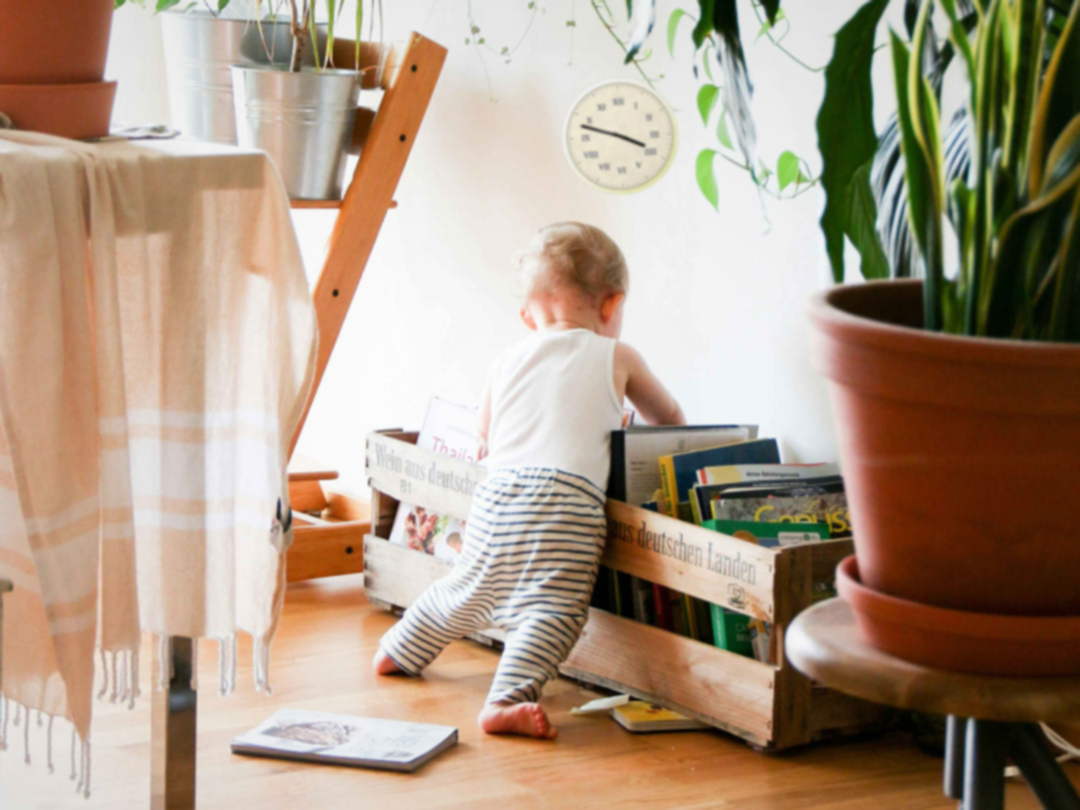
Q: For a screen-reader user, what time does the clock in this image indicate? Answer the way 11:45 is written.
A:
3:48
